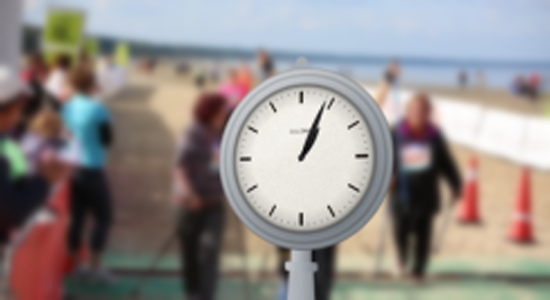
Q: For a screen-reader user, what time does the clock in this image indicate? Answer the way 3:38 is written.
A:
1:04
